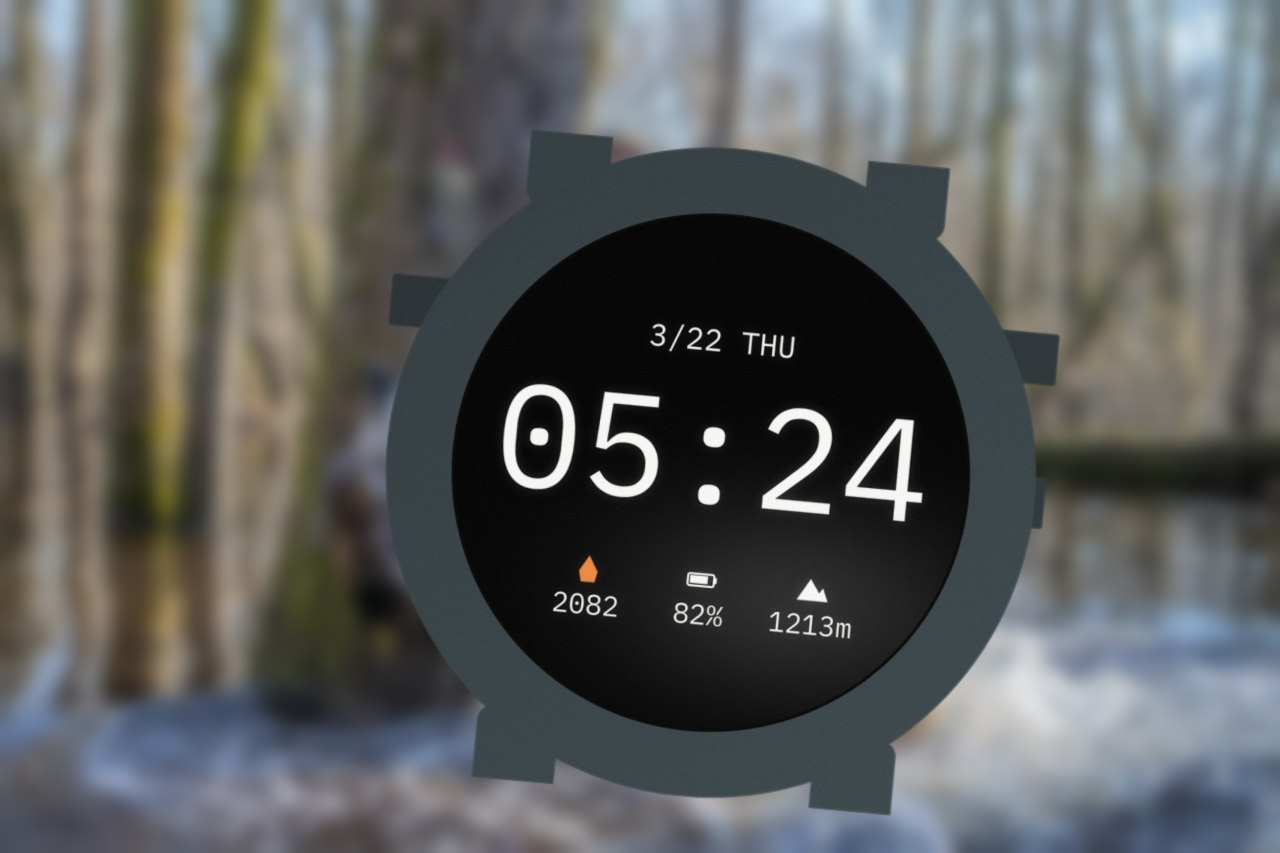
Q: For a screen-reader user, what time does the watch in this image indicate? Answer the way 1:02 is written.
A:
5:24
